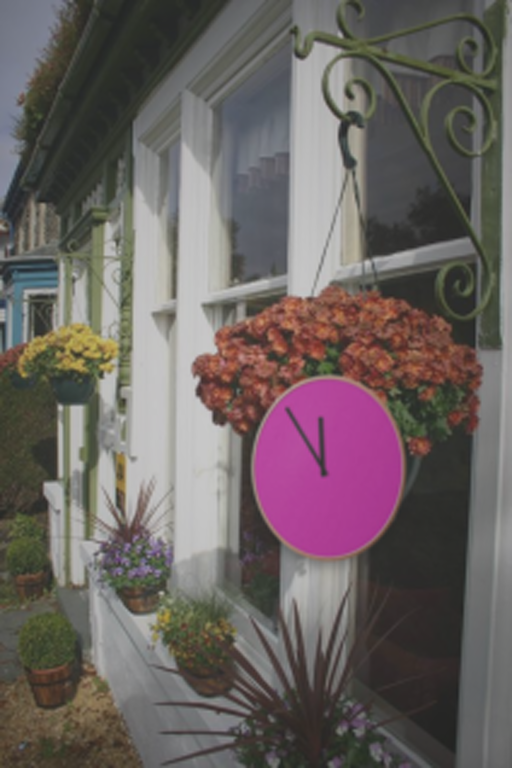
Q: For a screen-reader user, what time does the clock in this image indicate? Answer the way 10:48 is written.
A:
11:54
